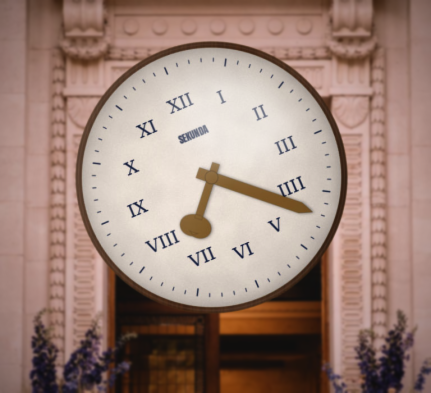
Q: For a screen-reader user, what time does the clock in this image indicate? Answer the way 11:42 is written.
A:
7:22
